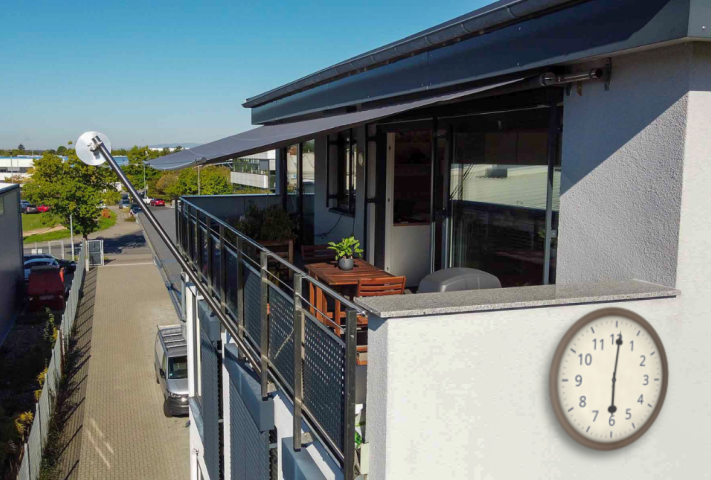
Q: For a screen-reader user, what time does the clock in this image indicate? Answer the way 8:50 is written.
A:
6:01
